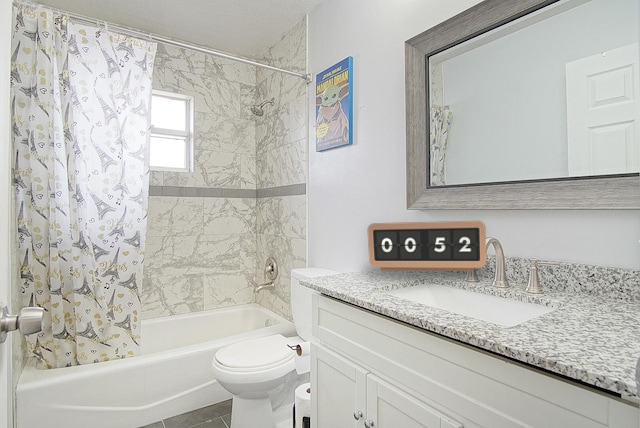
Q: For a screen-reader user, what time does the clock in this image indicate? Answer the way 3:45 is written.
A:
0:52
